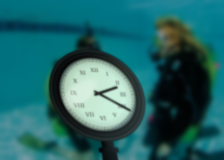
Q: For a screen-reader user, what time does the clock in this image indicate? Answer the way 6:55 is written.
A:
2:20
